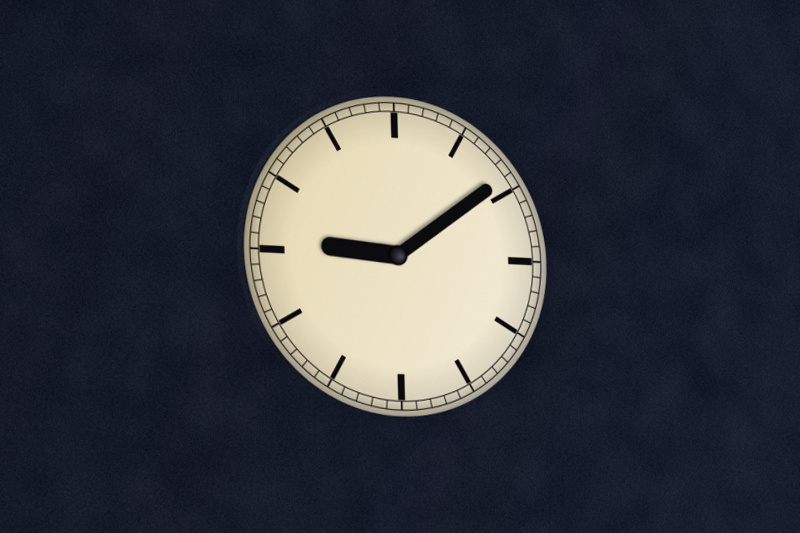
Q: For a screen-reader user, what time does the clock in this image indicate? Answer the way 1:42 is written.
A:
9:09
